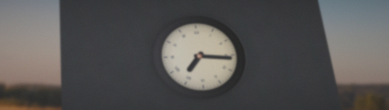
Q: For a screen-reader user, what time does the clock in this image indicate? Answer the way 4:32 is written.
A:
7:16
